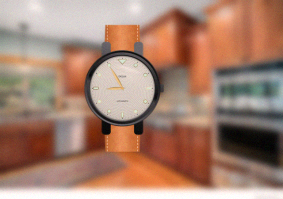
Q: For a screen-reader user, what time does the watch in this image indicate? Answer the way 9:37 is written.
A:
8:55
